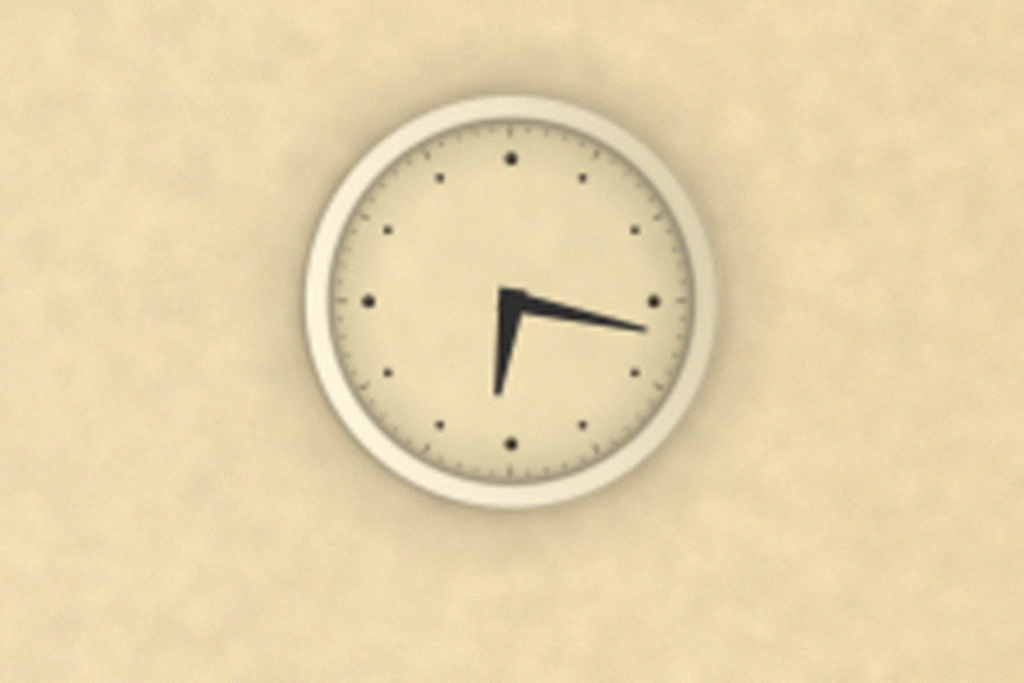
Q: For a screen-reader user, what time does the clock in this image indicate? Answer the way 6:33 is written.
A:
6:17
